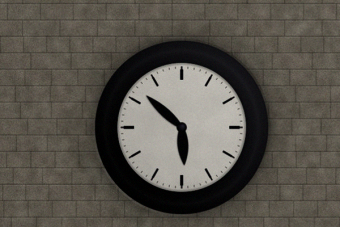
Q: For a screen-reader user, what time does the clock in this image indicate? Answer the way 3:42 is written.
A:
5:52
